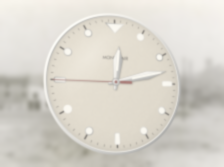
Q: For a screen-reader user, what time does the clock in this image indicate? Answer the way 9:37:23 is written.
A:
12:12:45
